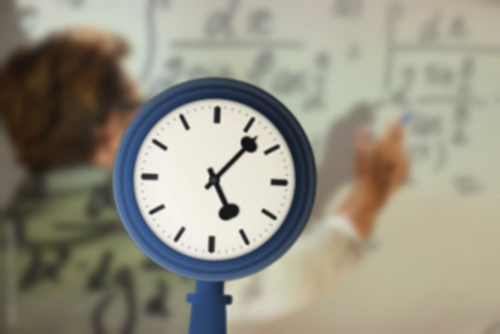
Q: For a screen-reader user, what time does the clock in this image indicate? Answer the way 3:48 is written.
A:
5:07
